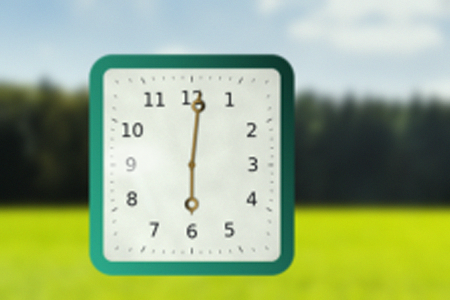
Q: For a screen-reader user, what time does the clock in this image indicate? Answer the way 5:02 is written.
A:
6:01
